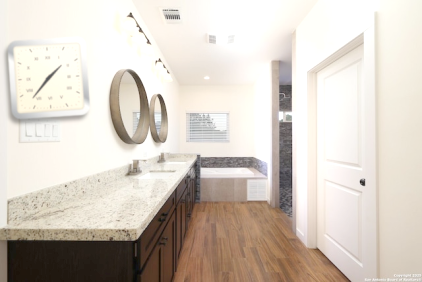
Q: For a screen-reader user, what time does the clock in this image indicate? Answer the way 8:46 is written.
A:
1:37
